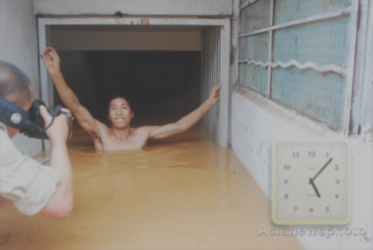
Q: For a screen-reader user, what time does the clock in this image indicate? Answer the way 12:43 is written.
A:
5:07
